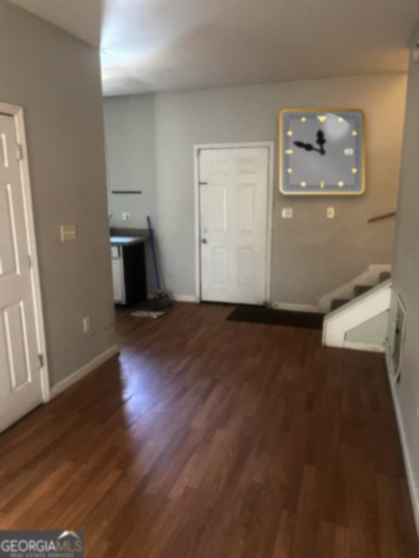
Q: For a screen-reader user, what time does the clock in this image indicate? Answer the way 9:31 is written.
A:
11:48
